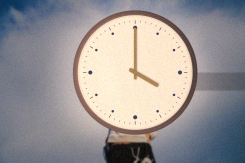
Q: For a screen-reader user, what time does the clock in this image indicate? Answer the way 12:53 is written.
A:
4:00
